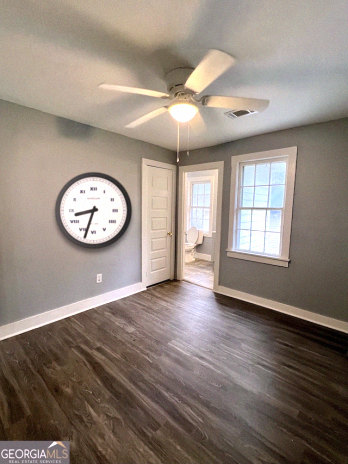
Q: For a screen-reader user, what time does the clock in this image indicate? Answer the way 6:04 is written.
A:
8:33
